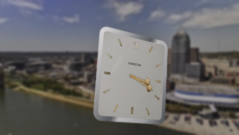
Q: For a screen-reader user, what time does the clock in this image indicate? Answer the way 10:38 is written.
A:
3:19
